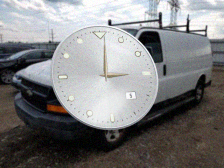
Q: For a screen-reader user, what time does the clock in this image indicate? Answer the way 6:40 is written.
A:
3:01
